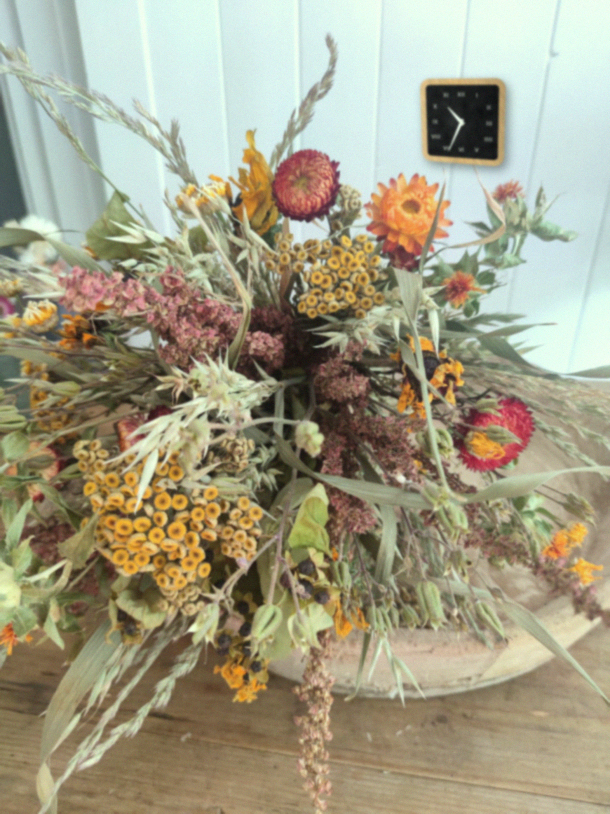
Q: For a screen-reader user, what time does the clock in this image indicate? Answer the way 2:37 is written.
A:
10:34
